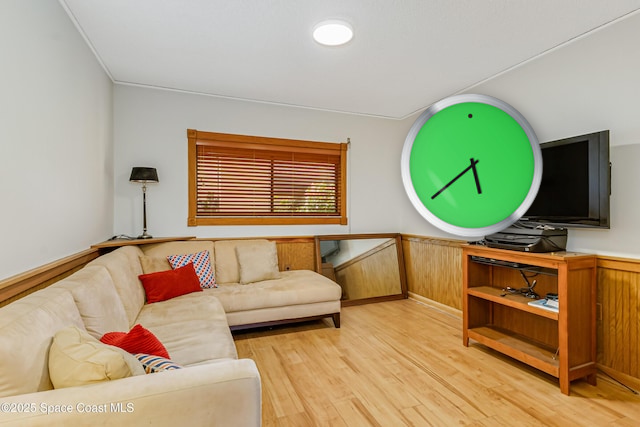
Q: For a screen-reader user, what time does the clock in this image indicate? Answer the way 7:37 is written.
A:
5:39
